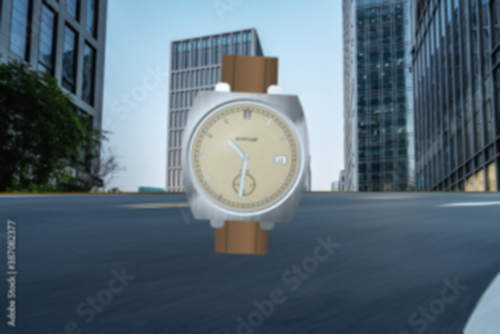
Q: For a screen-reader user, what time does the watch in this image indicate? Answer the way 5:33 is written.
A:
10:31
